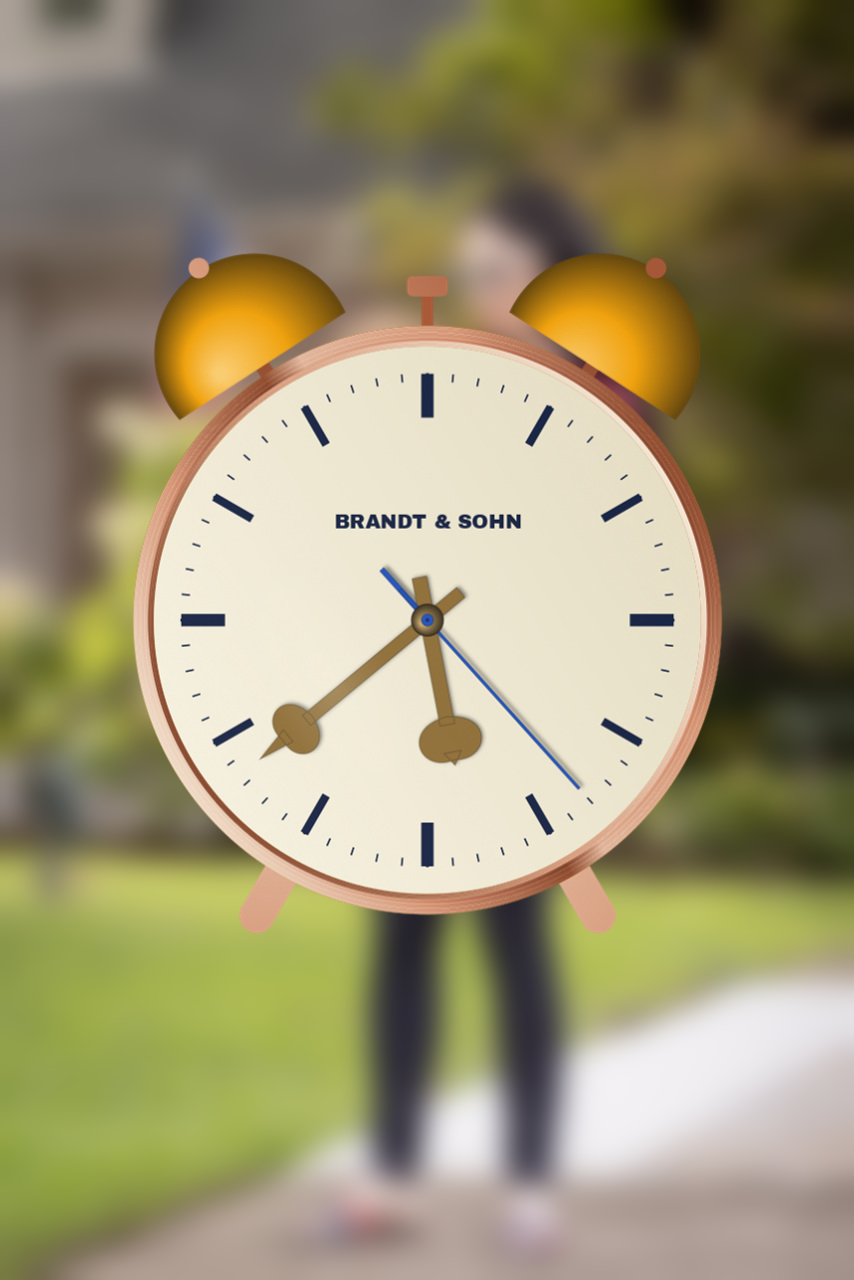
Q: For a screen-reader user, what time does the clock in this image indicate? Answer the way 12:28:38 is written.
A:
5:38:23
